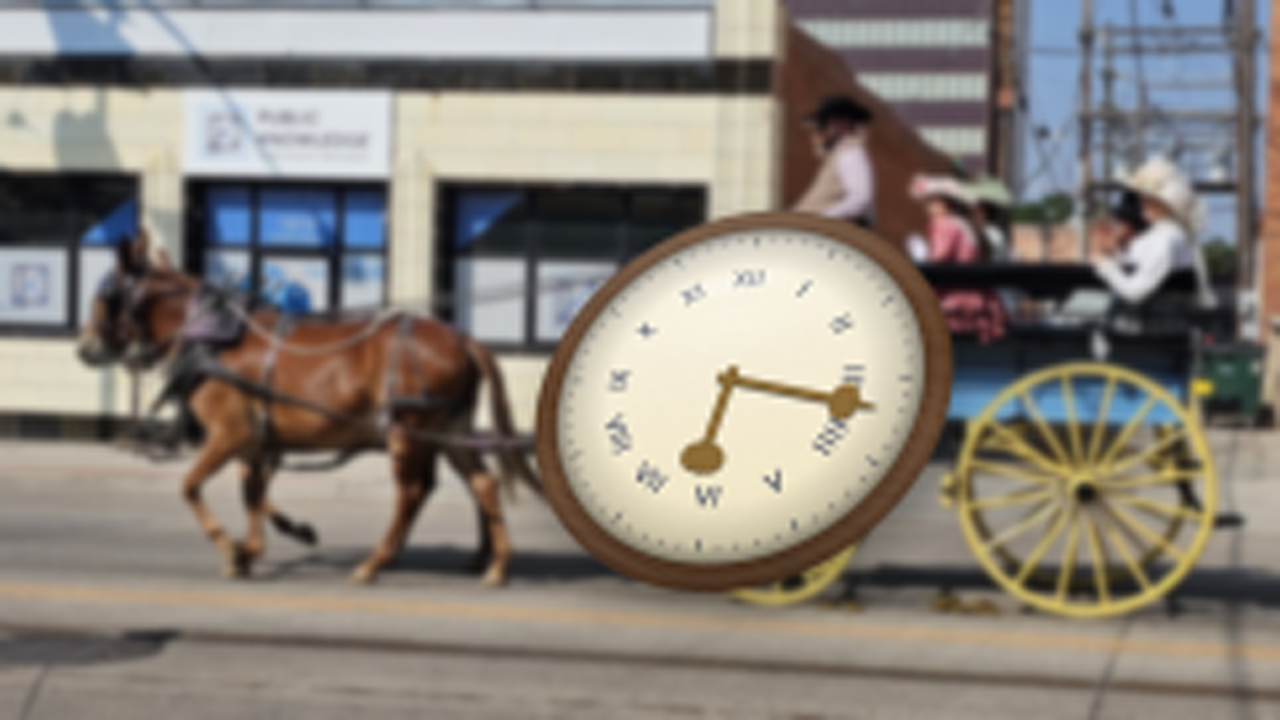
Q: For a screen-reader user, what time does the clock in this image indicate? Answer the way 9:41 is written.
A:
6:17
